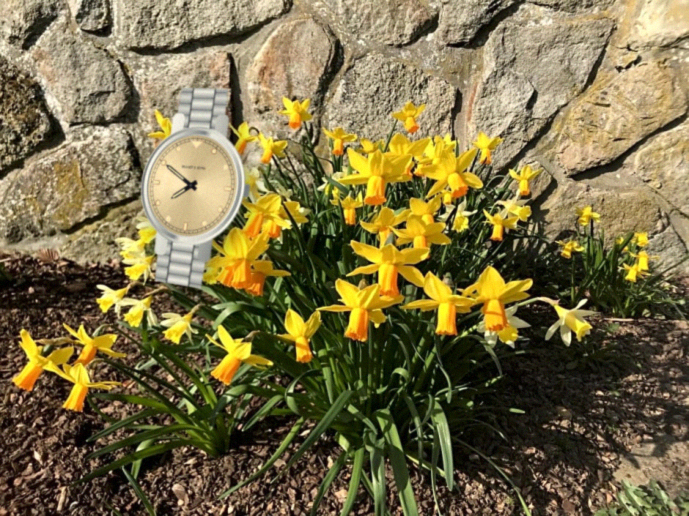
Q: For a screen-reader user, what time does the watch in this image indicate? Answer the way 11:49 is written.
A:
7:50
